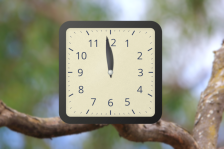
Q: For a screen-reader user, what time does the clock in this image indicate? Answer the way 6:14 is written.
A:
11:59
